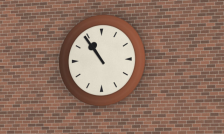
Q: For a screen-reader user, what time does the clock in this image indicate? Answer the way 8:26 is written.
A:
10:54
